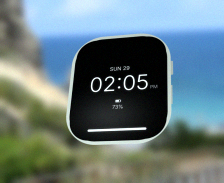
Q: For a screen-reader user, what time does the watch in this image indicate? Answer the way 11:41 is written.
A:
2:05
